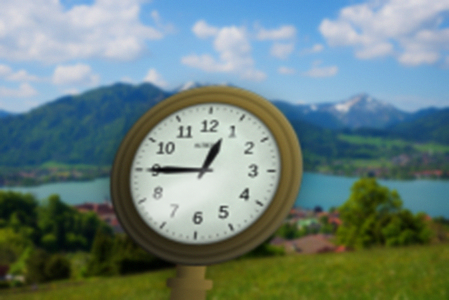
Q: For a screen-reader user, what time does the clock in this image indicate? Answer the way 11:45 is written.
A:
12:45
